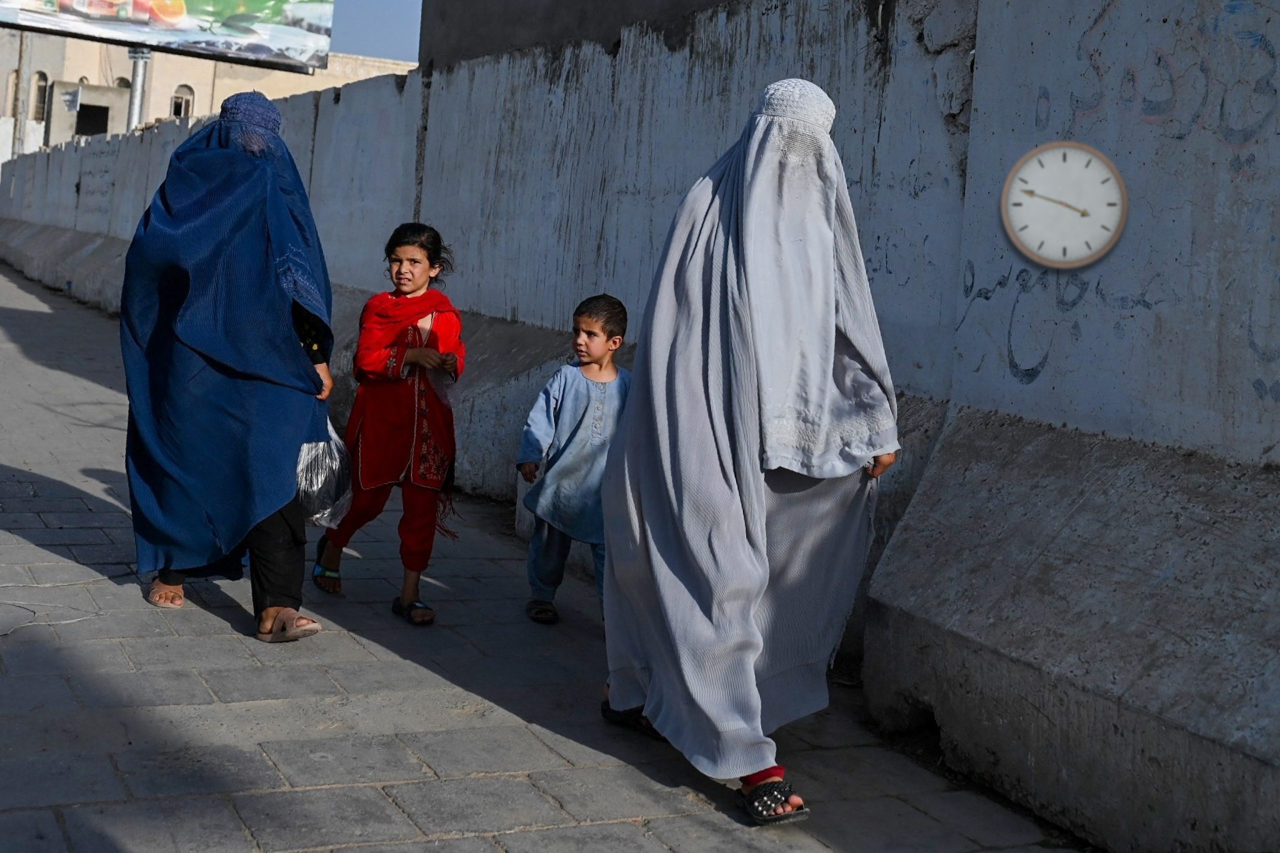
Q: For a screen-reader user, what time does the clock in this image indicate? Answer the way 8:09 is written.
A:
3:48
